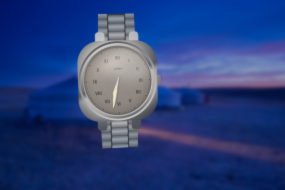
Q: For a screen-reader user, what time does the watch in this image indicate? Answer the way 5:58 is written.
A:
6:32
